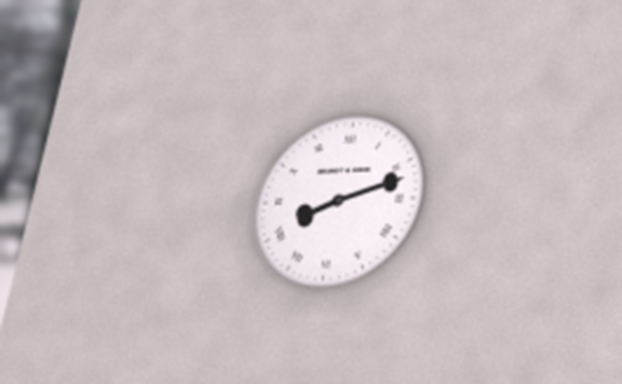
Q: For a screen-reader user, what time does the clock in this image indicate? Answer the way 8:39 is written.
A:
8:12
